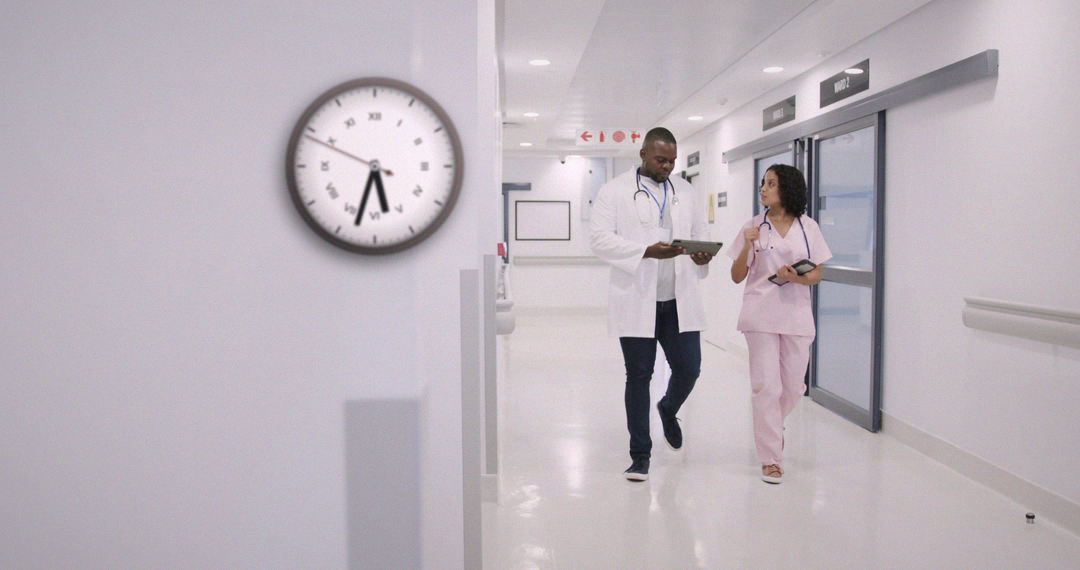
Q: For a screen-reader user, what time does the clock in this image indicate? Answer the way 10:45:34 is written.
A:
5:32:49
